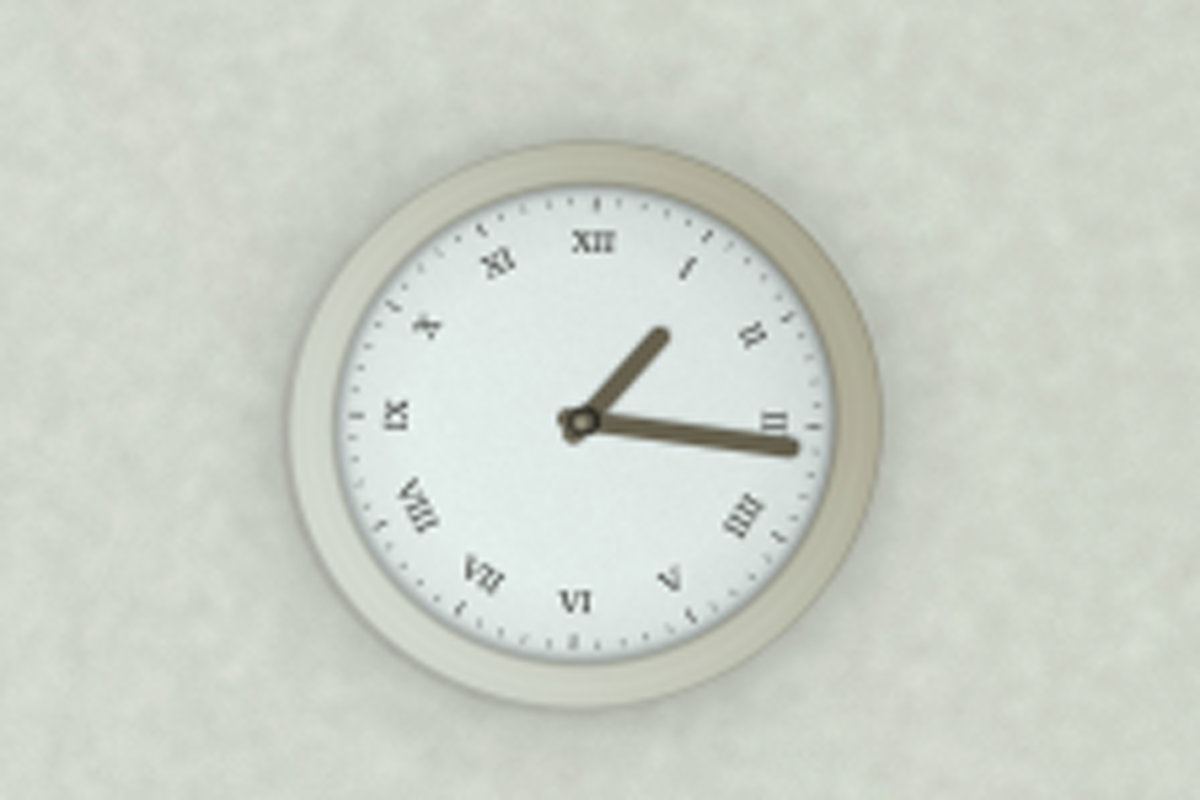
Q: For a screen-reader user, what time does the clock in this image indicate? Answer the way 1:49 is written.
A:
1:16
